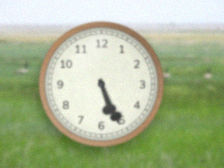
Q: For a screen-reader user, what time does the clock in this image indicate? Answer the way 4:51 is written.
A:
5:26
